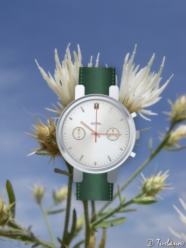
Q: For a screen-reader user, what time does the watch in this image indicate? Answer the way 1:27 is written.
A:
10:15
